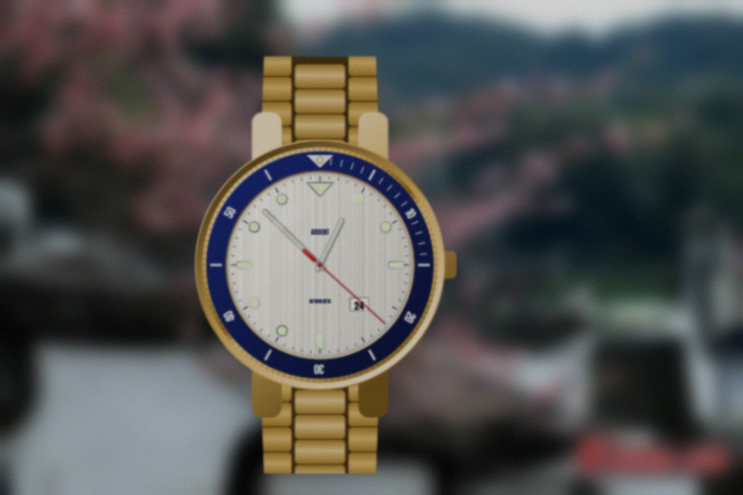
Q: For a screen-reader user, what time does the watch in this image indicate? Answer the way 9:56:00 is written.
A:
12:52:22
